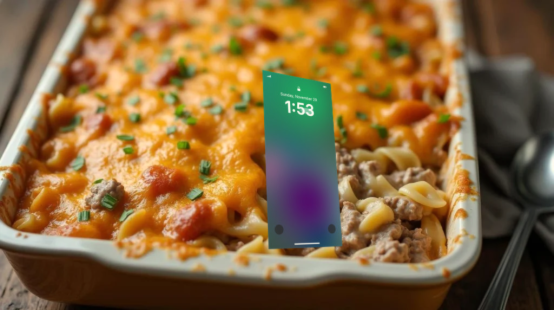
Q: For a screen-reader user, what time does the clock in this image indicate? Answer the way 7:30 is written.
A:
1:53
